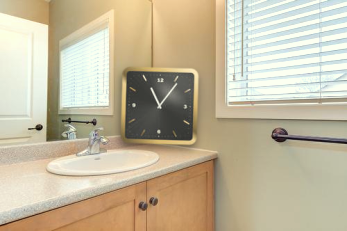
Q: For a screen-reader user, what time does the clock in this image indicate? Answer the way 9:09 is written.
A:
11:06
